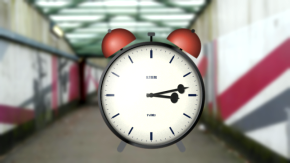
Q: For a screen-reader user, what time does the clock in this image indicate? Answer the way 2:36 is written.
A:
3:13
